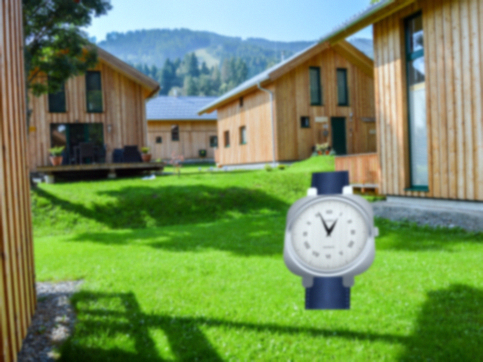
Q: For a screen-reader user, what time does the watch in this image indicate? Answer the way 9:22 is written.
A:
12:56
